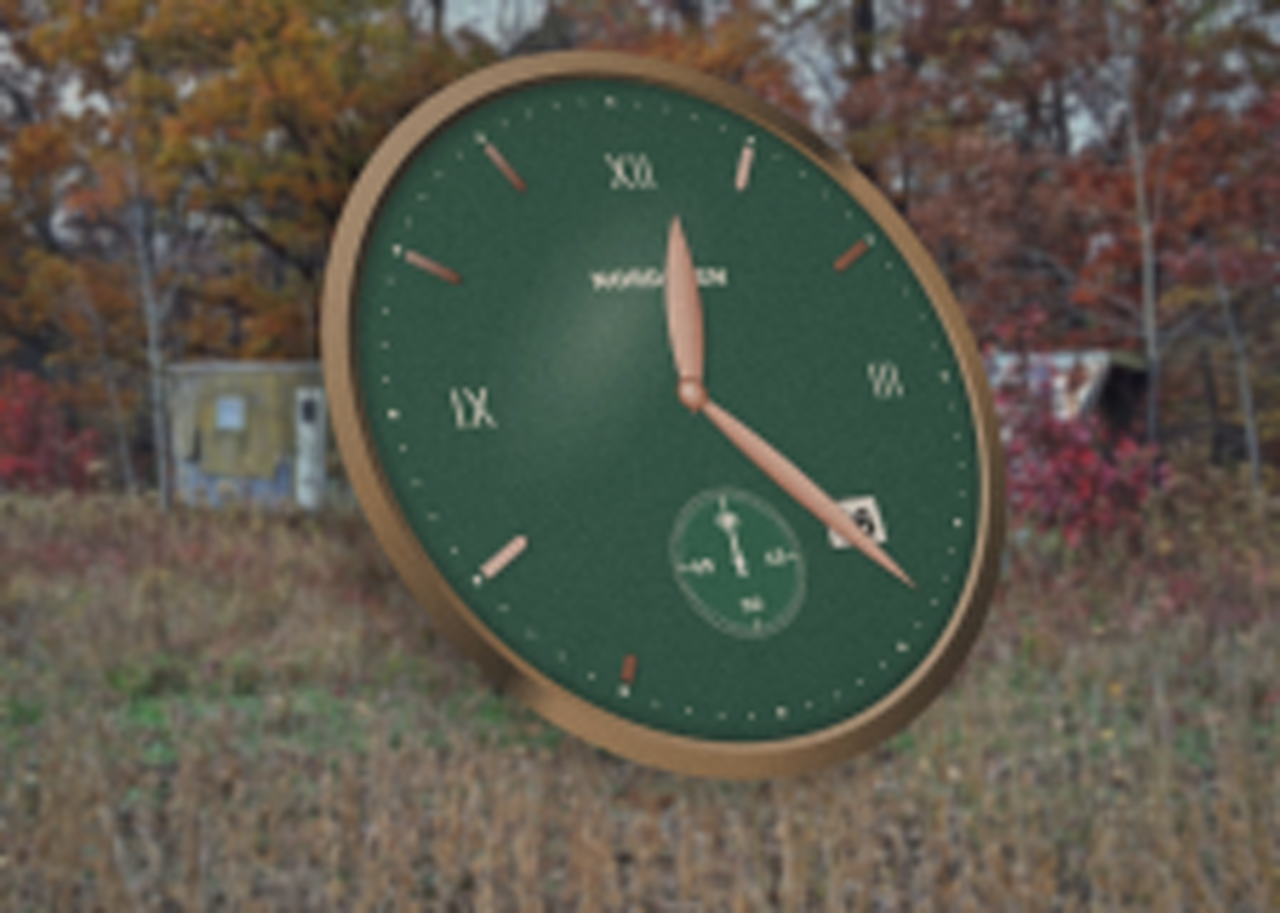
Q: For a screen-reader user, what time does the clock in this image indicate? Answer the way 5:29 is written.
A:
12:23
